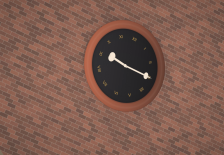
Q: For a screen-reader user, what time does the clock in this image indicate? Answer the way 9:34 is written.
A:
9:15
